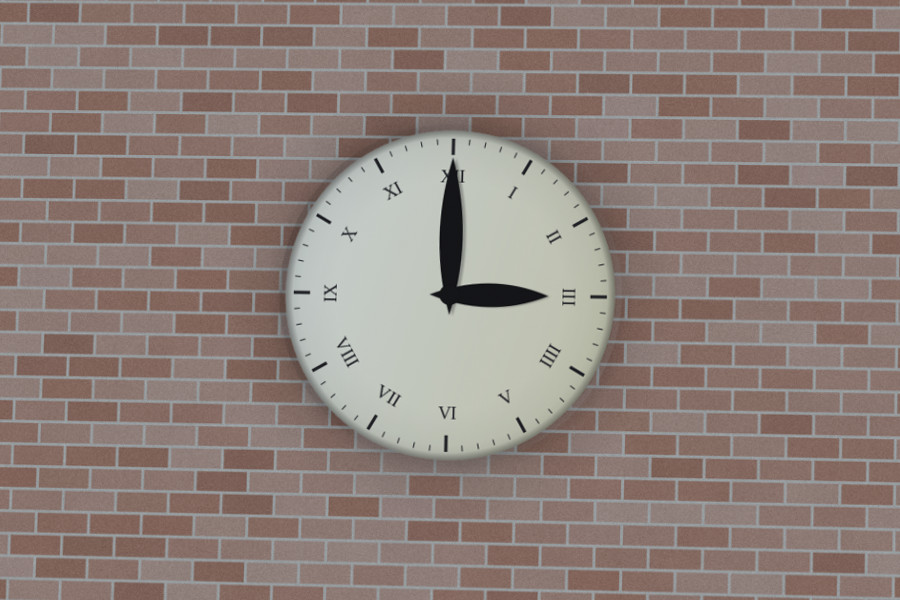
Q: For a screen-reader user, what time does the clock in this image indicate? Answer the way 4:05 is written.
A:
3:00
